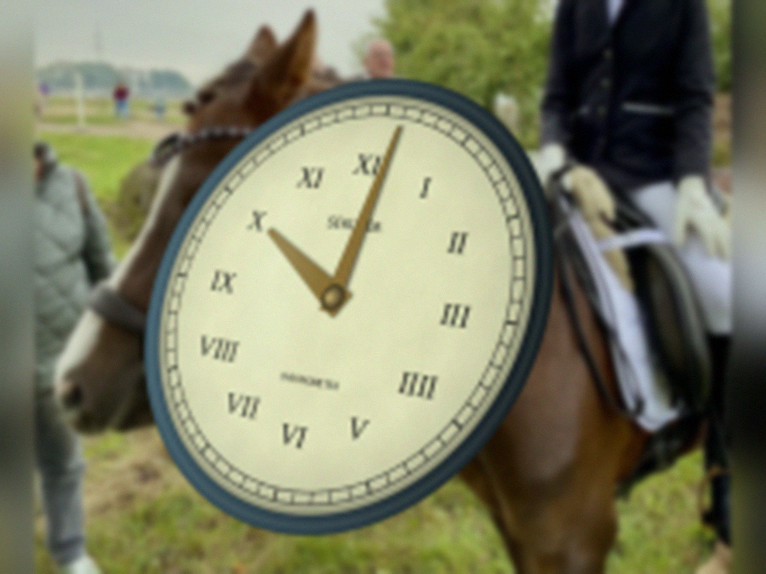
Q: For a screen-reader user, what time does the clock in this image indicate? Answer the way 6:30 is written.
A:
10:01
